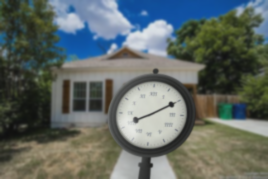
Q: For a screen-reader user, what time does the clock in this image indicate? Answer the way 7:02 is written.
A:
8:10
